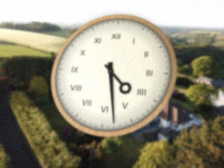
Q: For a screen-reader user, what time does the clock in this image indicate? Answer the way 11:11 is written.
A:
4:28
